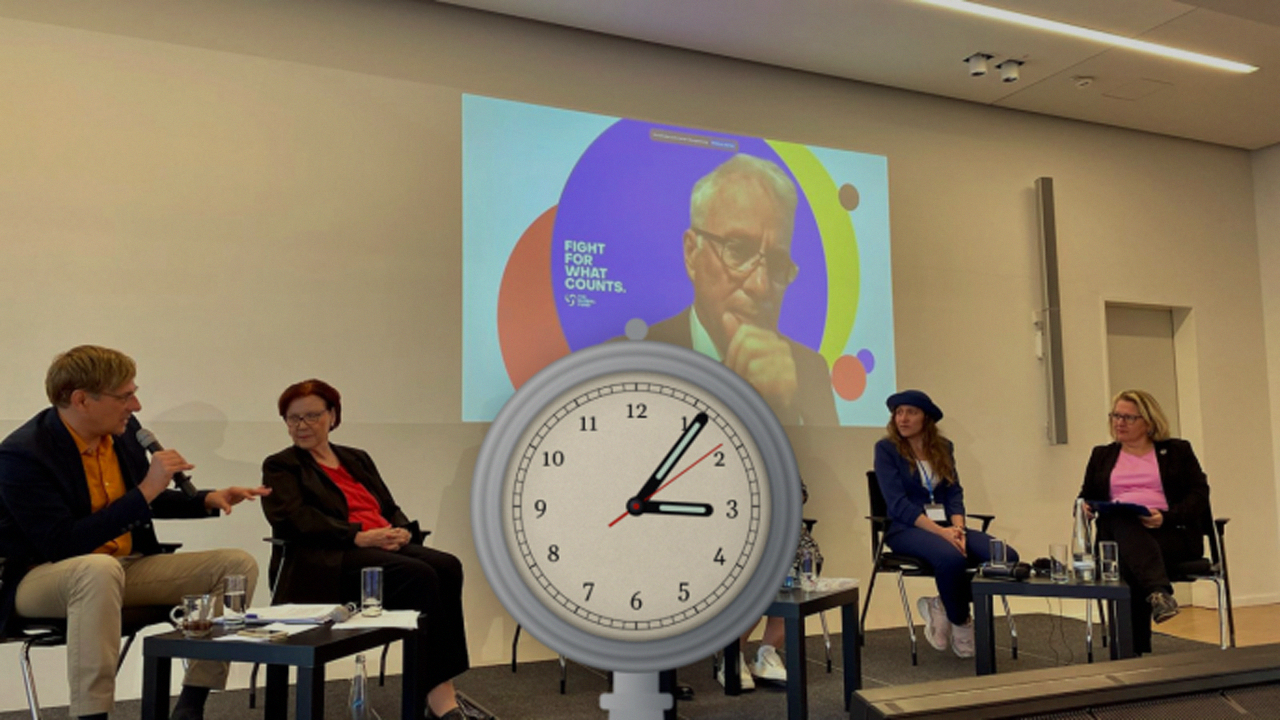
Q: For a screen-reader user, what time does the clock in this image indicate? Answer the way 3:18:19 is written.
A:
3:06:09
